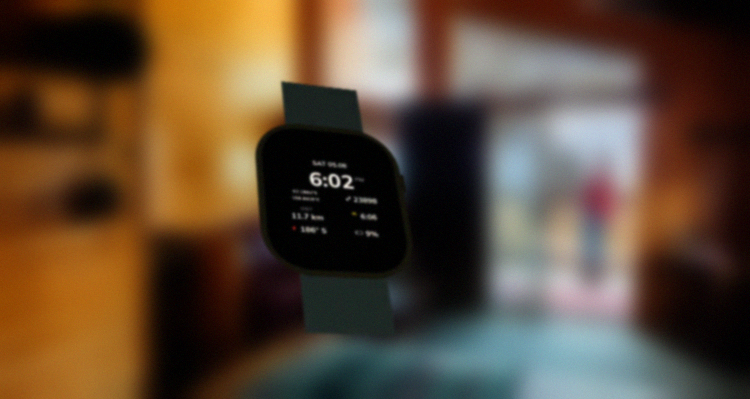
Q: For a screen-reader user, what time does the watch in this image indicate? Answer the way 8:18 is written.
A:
6:02
